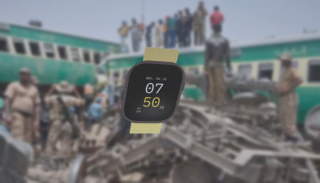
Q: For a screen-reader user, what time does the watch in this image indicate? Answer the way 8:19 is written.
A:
7:50
